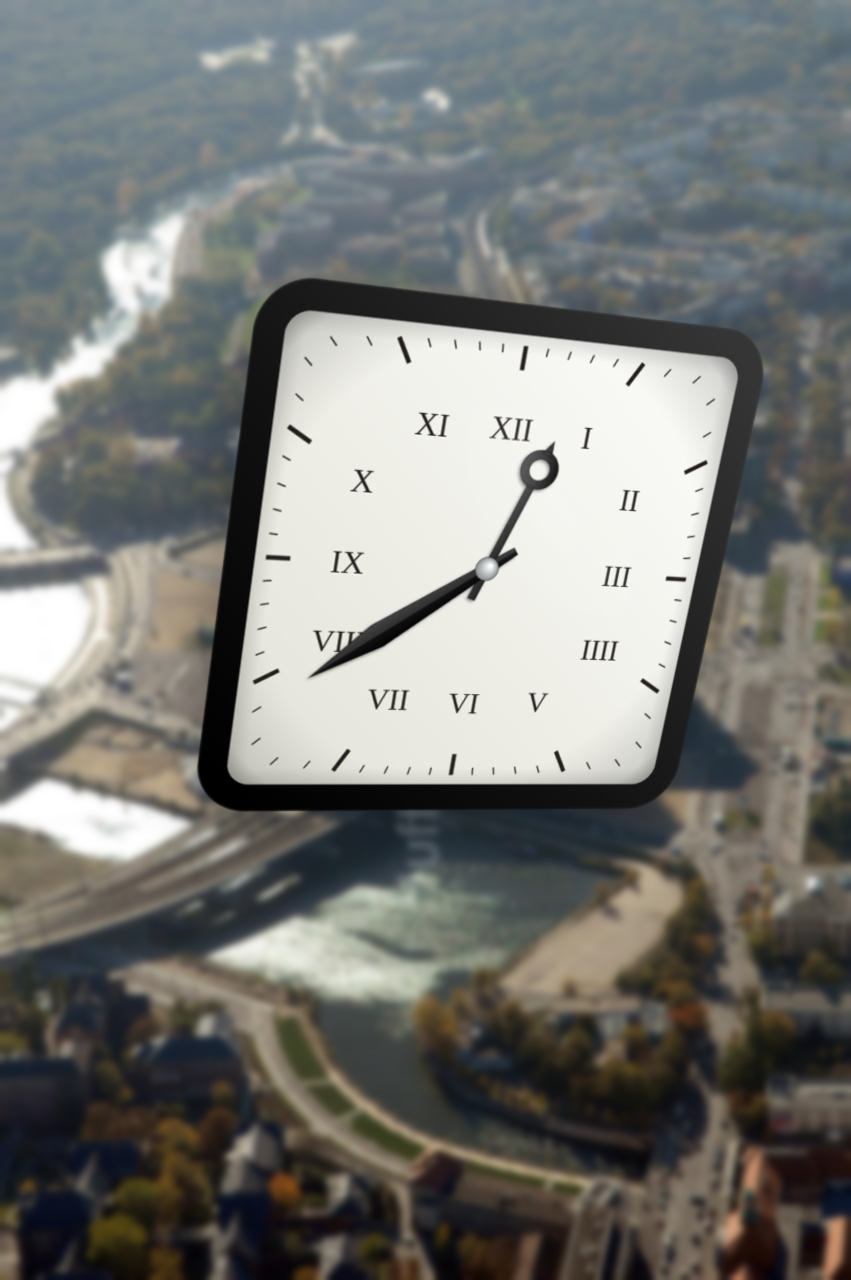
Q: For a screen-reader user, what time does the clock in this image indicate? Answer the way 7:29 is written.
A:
12:39
